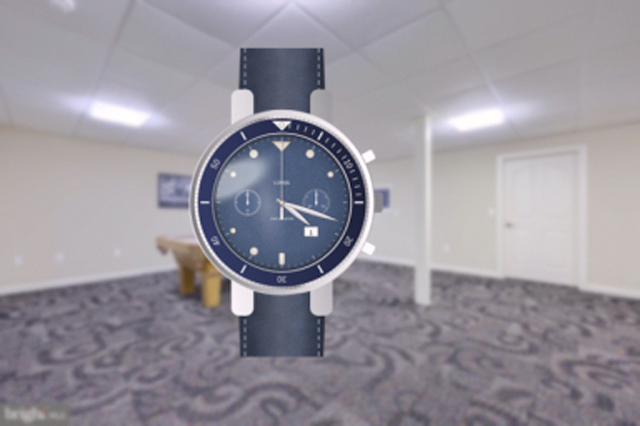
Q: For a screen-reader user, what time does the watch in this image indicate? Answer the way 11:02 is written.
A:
4:18
